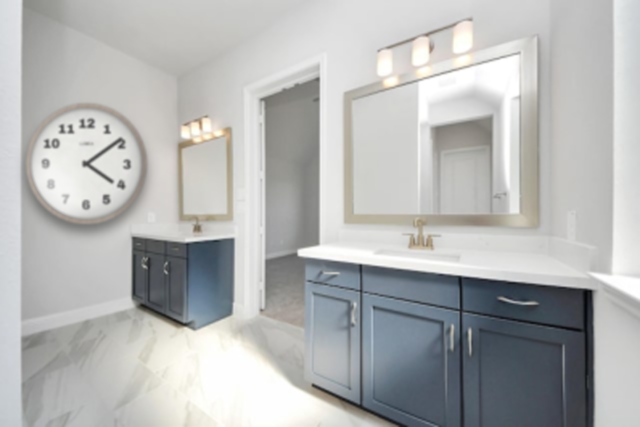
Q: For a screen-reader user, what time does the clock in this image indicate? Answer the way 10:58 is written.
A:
4:09
